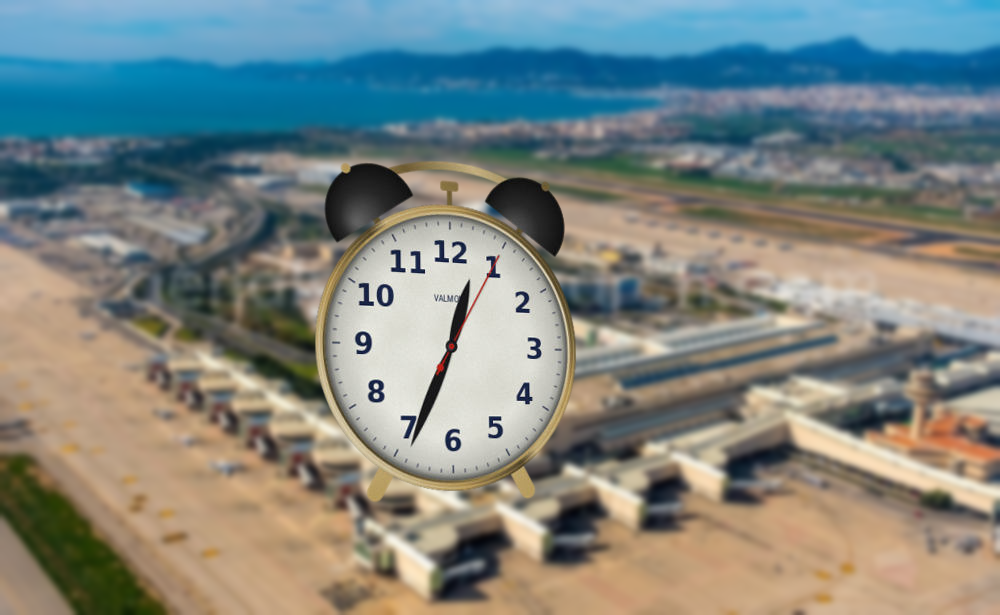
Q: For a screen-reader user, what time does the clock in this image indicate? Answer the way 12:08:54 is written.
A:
12:34:05
